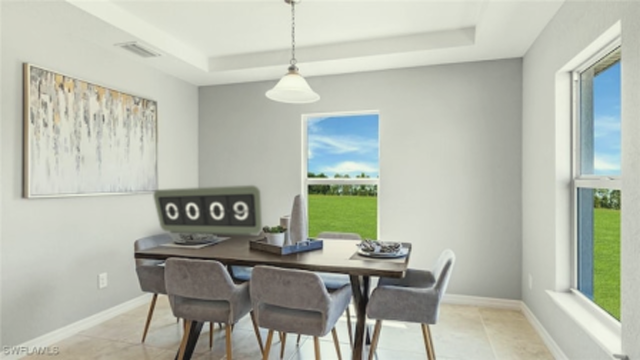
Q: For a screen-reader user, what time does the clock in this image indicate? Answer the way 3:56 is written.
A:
0:09
